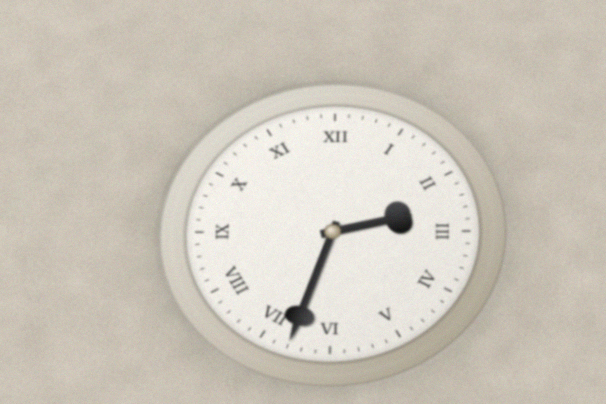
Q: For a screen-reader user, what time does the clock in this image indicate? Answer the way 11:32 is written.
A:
2:33
